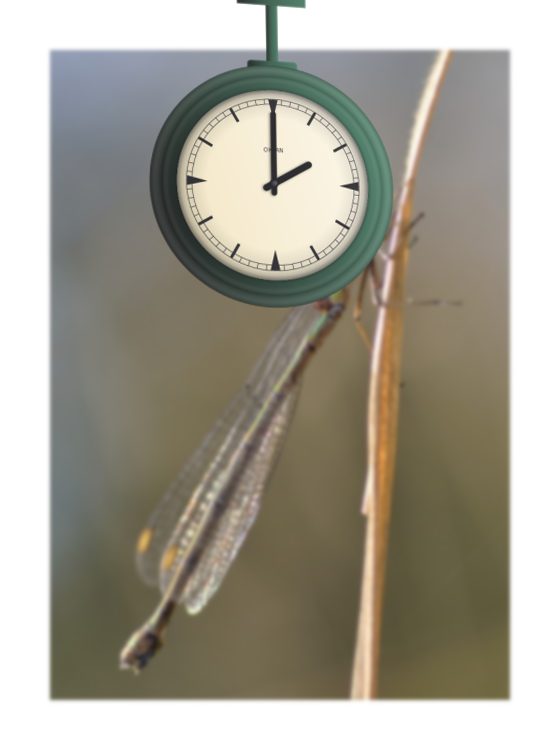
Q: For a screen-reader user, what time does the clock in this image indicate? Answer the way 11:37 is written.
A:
2:00
